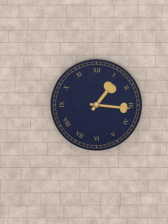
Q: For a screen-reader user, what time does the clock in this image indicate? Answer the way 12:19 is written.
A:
1:16
